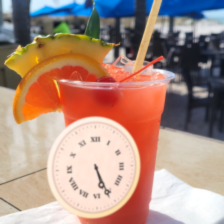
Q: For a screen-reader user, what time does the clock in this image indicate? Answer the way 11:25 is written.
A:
5:26
